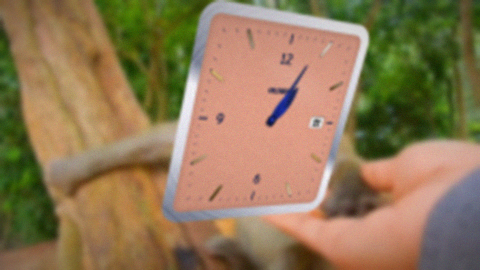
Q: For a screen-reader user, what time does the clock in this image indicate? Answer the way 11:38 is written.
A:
1:04
